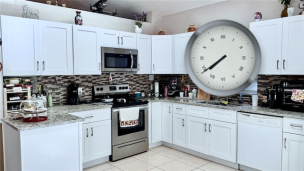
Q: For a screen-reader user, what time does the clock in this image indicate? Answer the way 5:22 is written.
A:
7:39
